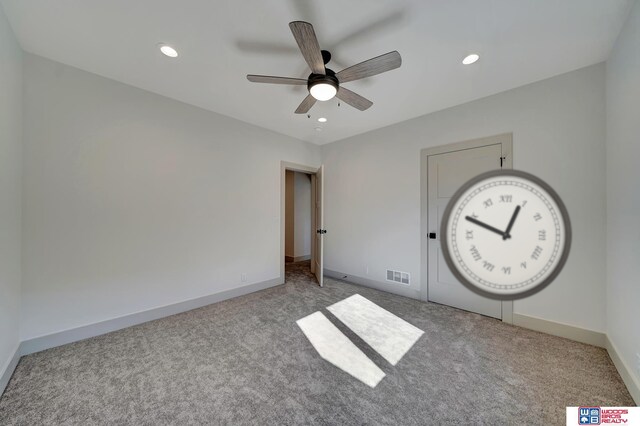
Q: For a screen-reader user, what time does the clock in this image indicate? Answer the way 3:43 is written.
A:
12:49
